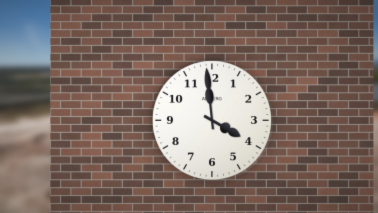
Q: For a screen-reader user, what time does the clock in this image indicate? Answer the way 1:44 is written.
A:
3:59
